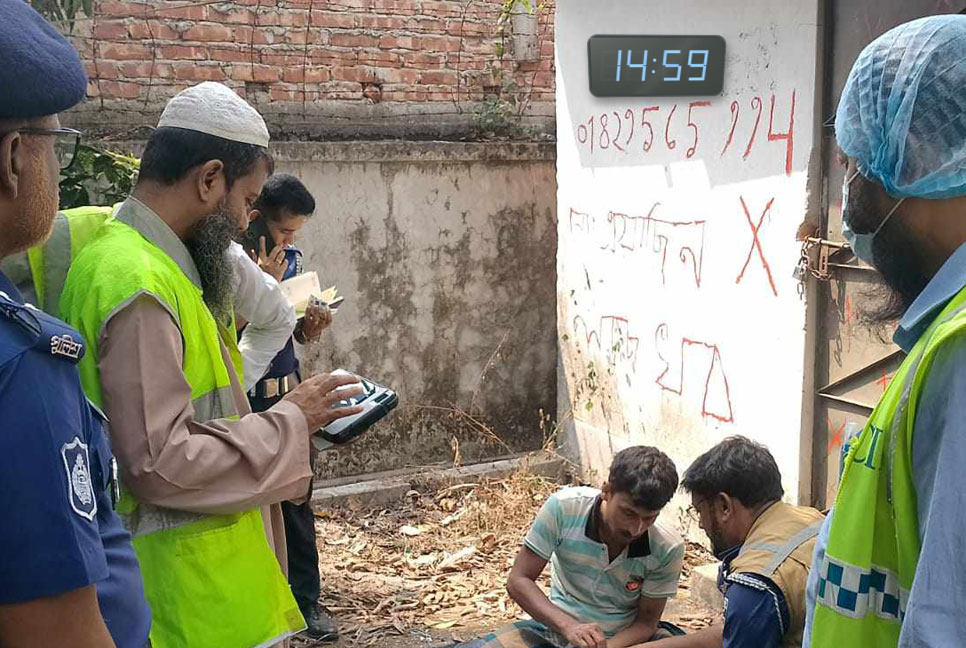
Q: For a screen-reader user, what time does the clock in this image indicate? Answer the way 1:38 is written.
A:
14:59
